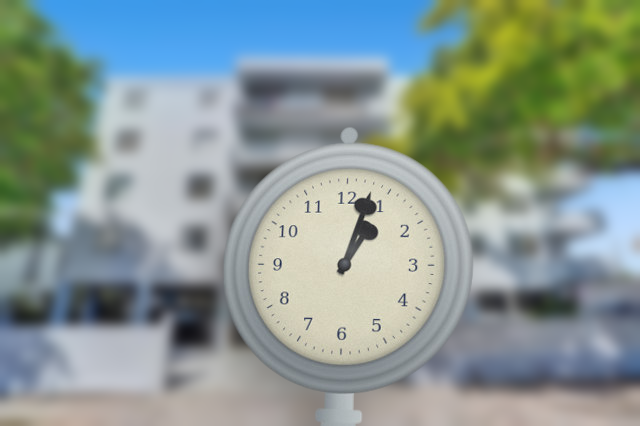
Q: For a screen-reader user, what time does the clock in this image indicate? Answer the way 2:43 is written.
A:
1:03
